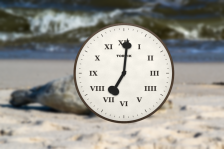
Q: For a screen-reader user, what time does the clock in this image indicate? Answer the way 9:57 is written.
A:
7:01
